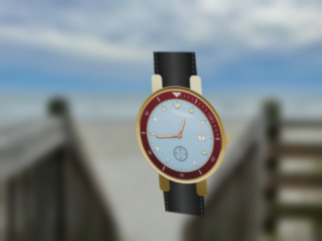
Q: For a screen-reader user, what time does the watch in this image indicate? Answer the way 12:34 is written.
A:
12:44
